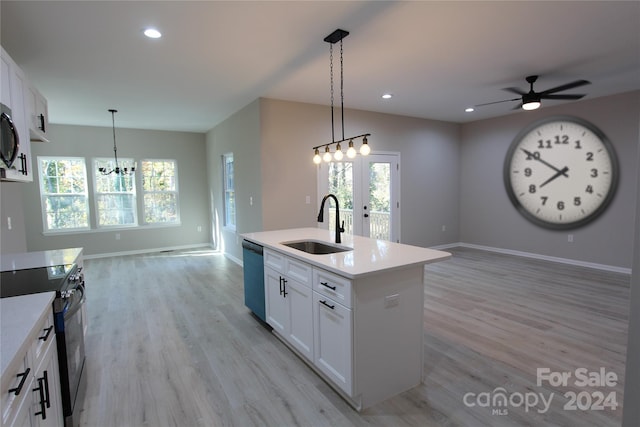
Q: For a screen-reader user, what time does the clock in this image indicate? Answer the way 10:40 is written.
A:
7:50
